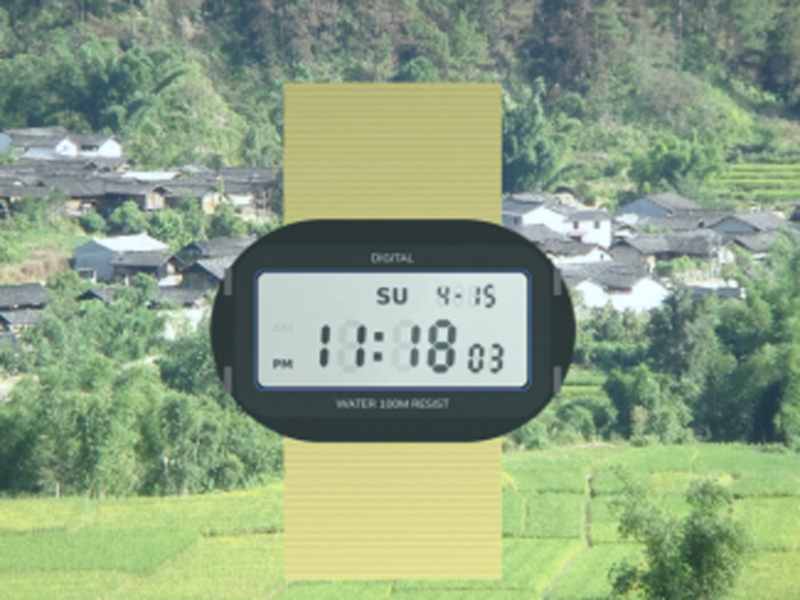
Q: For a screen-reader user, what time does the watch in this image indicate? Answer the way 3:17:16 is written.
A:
11:18:03
